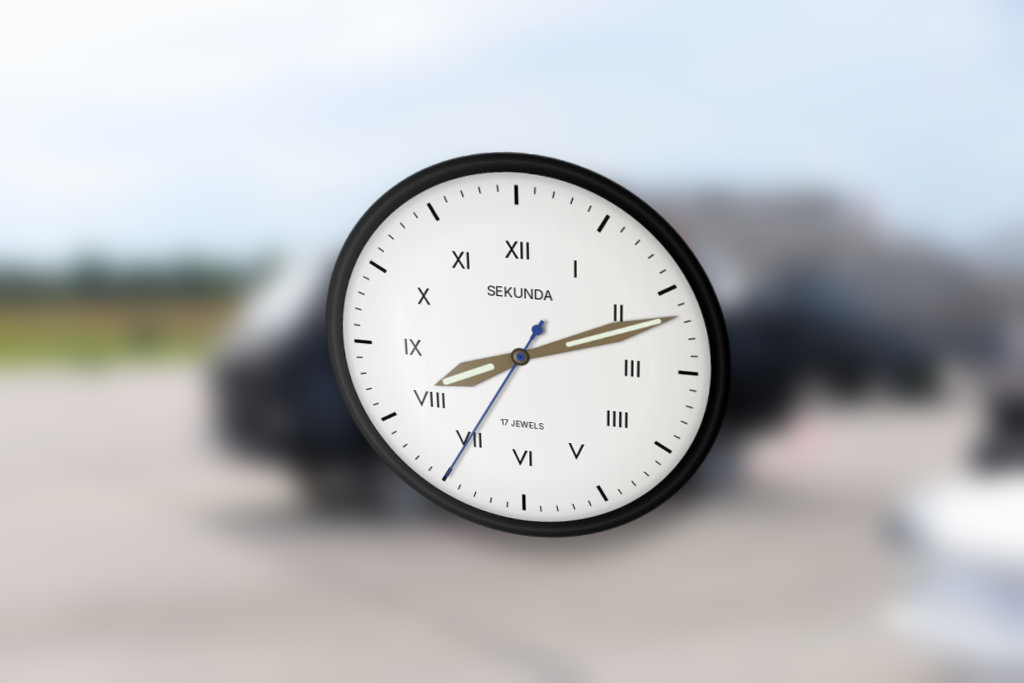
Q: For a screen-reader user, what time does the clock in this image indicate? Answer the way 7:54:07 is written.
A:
8:11:35
